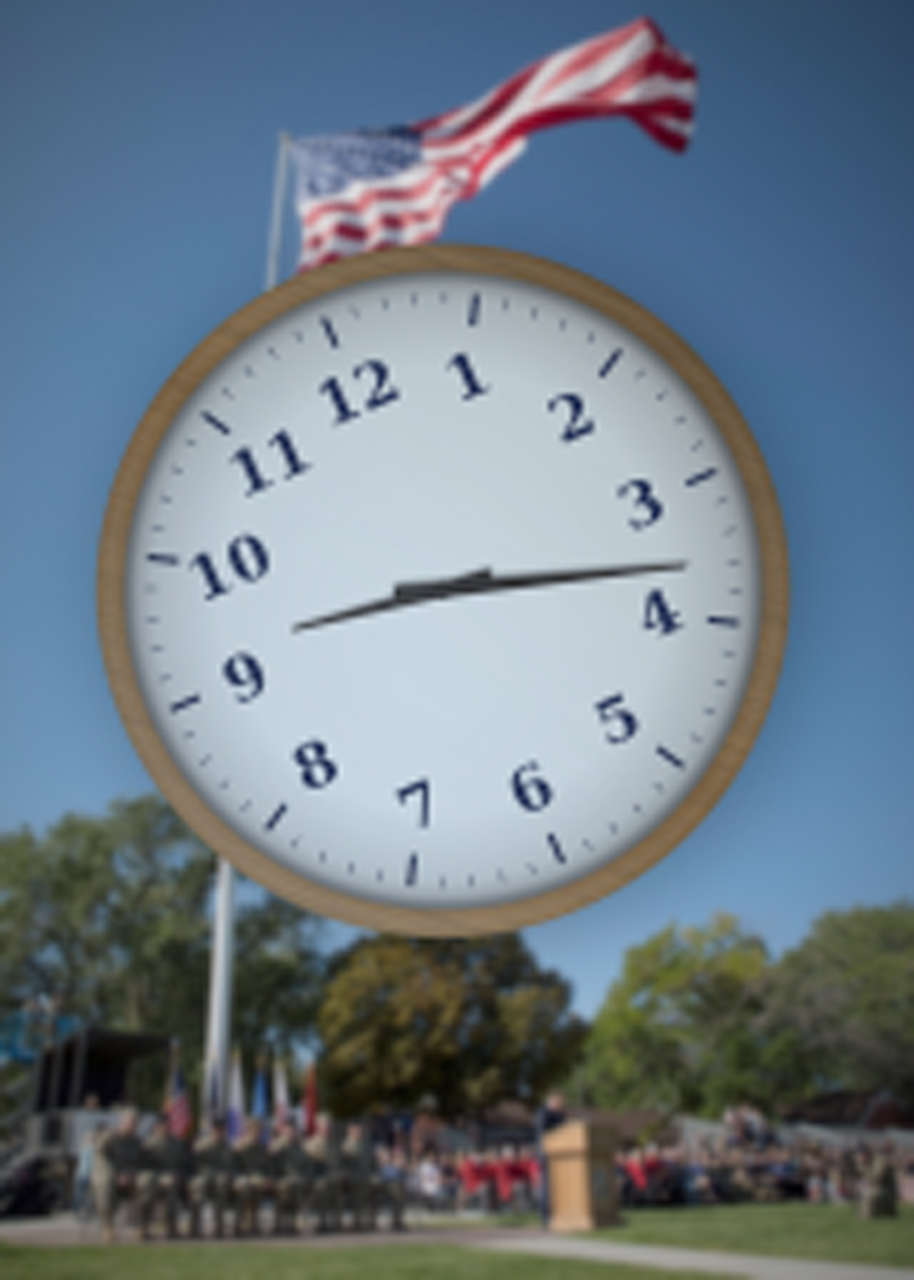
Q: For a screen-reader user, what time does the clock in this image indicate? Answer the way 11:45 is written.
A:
9:18
